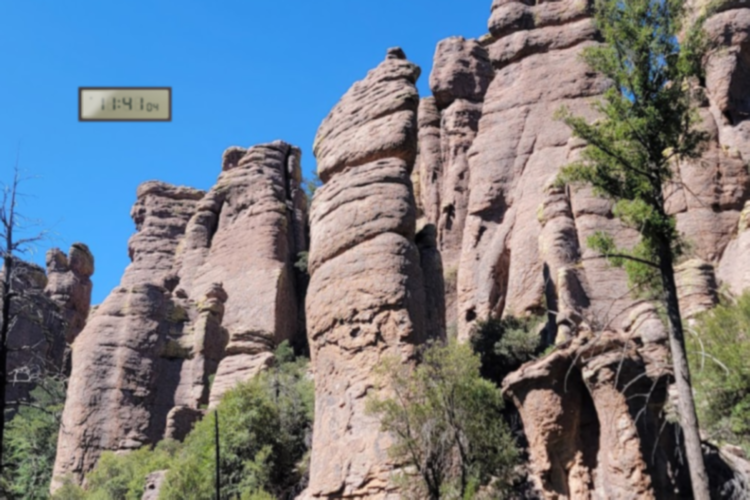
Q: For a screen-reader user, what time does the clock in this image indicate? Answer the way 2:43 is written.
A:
11:41
